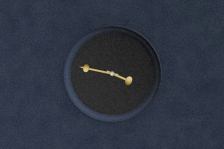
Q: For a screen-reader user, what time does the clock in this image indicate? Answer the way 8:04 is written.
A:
3:47
